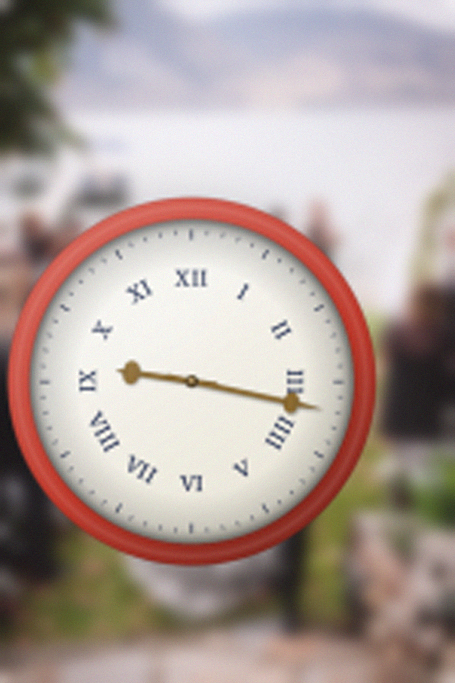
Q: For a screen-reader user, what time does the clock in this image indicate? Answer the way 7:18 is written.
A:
9:17
